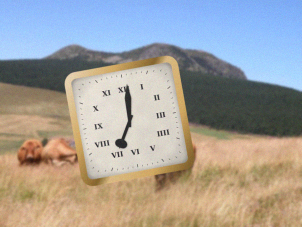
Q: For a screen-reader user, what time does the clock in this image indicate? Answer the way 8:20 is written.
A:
7:01
